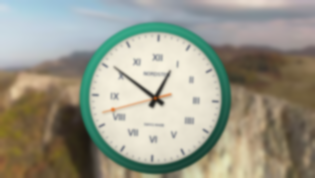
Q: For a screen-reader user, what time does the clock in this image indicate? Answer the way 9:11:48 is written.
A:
12:50:42
